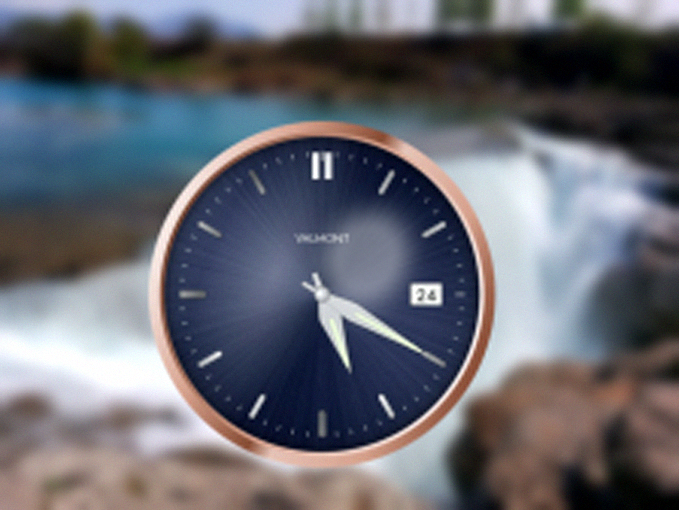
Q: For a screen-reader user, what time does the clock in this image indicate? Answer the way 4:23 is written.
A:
5:20
